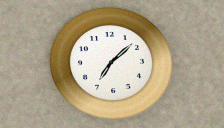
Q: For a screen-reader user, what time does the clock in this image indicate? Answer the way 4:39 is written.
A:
7:08
